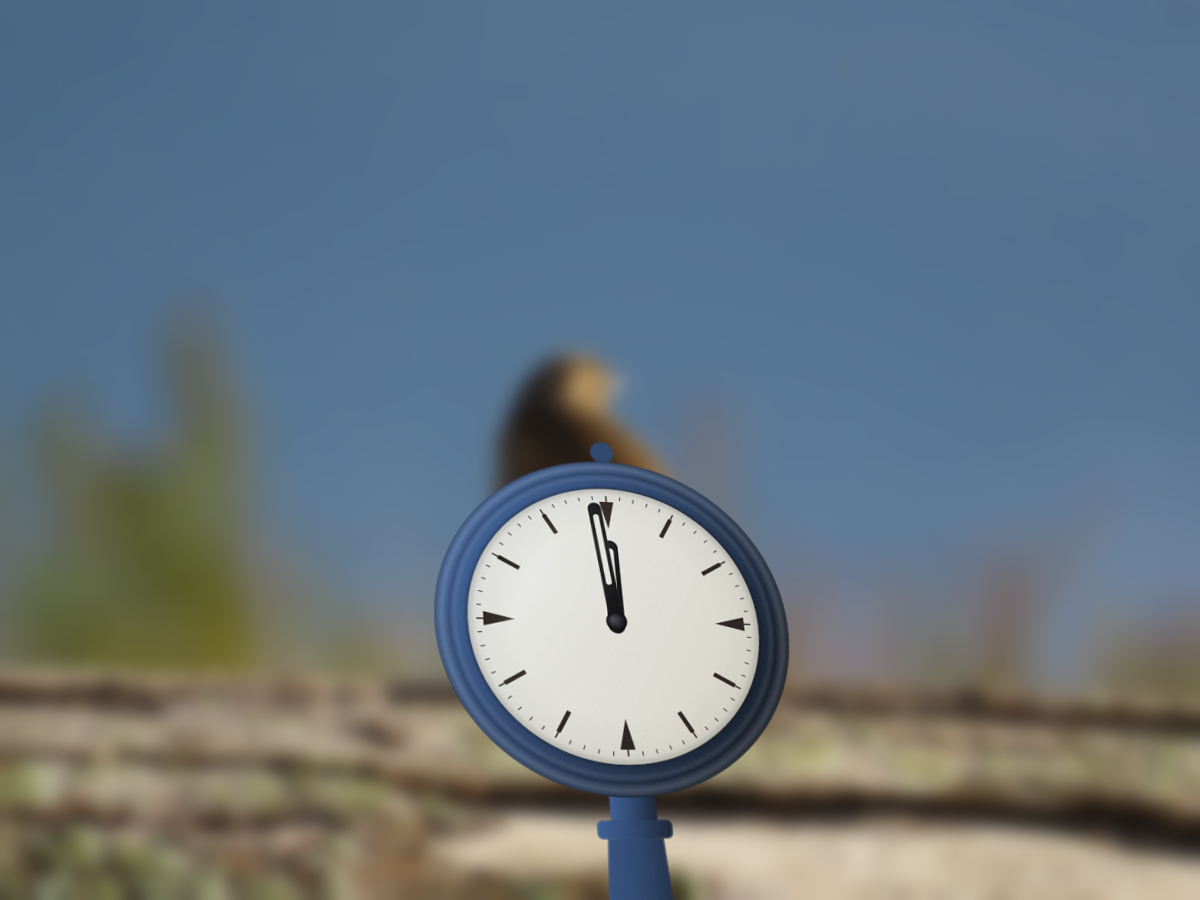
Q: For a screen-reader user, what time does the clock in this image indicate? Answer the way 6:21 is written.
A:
11:59
